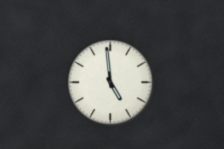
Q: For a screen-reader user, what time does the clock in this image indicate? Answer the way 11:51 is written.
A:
4:59
